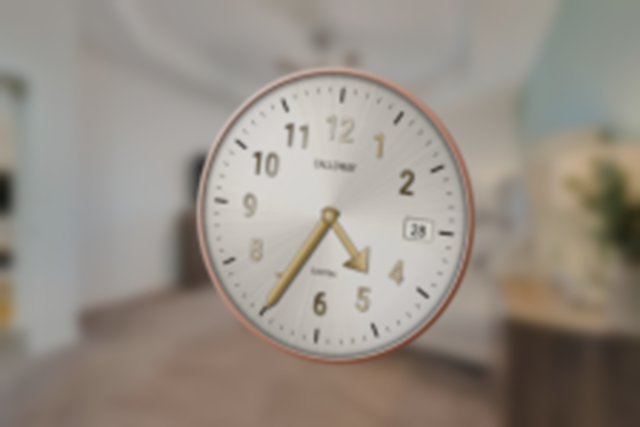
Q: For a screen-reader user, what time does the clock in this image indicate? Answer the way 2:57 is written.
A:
4:35
